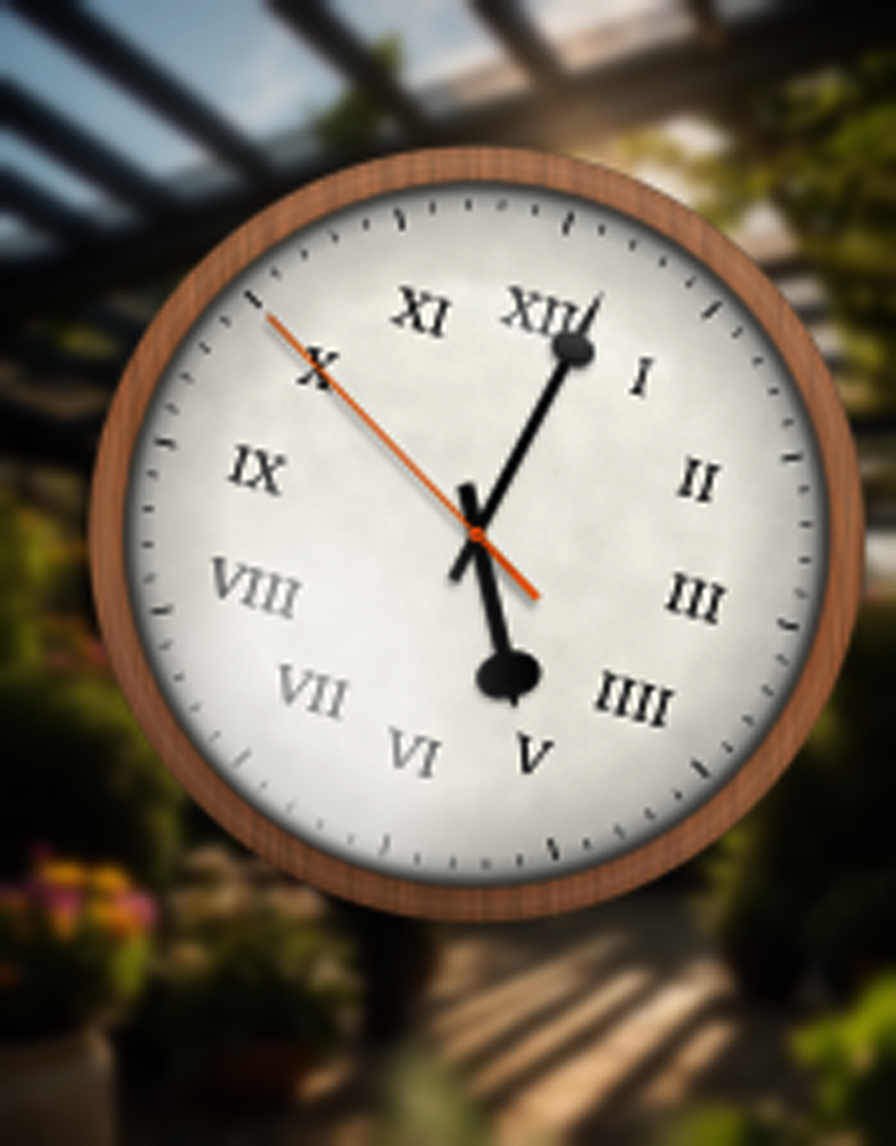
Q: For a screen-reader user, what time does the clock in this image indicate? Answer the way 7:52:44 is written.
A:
5:01:50
